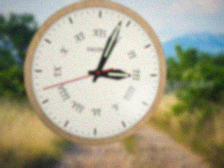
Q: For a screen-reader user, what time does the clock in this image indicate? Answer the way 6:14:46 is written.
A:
3:03:42
